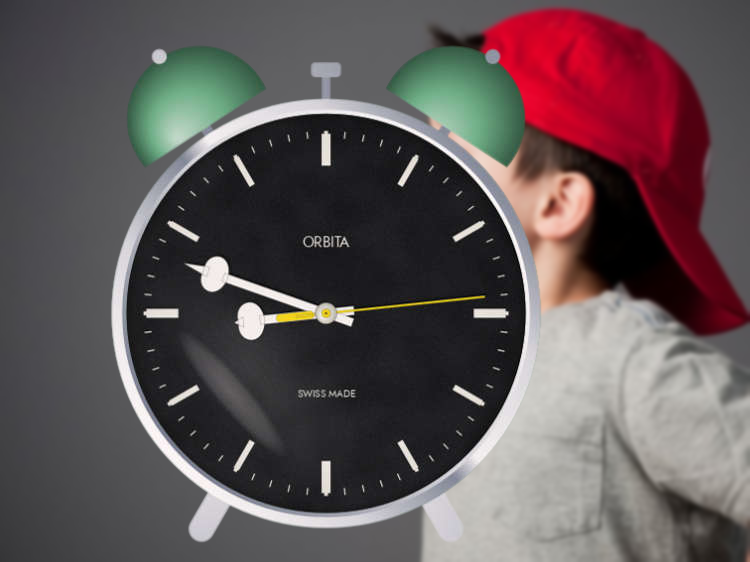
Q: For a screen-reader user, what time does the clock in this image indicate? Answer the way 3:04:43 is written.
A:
8:48:14
